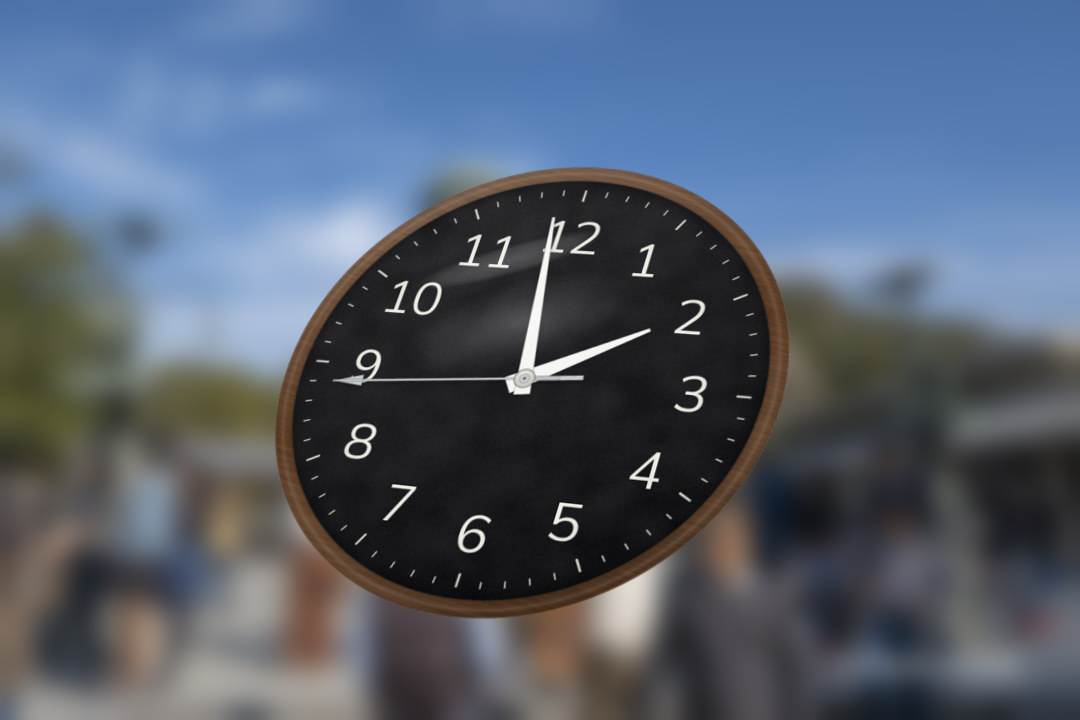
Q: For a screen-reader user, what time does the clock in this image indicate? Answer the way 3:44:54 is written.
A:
1:58:44
